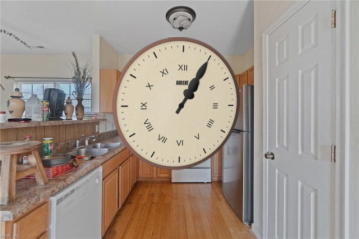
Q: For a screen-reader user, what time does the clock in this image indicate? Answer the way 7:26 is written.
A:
1:05
